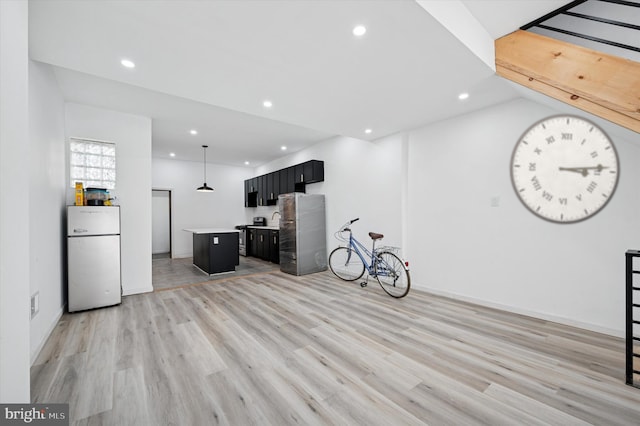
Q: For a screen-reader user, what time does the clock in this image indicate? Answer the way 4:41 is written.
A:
3:14
